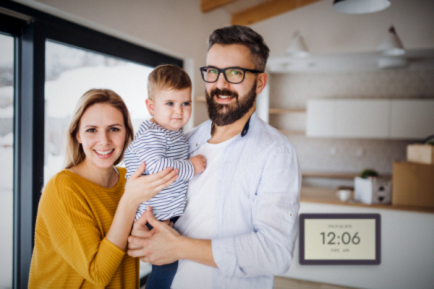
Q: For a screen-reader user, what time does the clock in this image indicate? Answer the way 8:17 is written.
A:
12:06
